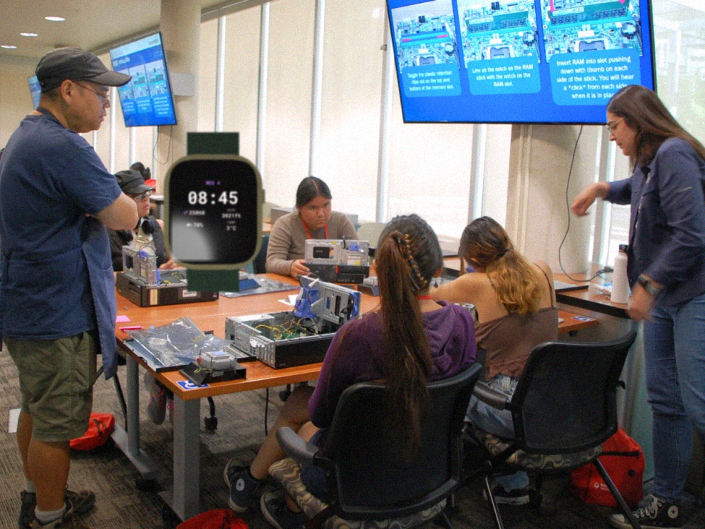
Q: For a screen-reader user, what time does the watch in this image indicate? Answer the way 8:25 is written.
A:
8:45
